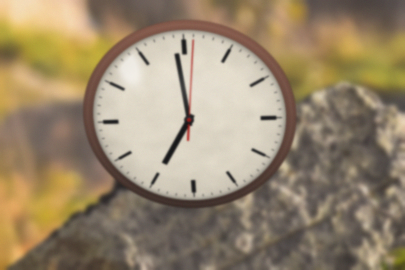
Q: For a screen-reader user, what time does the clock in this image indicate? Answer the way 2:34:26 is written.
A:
6:59:01
